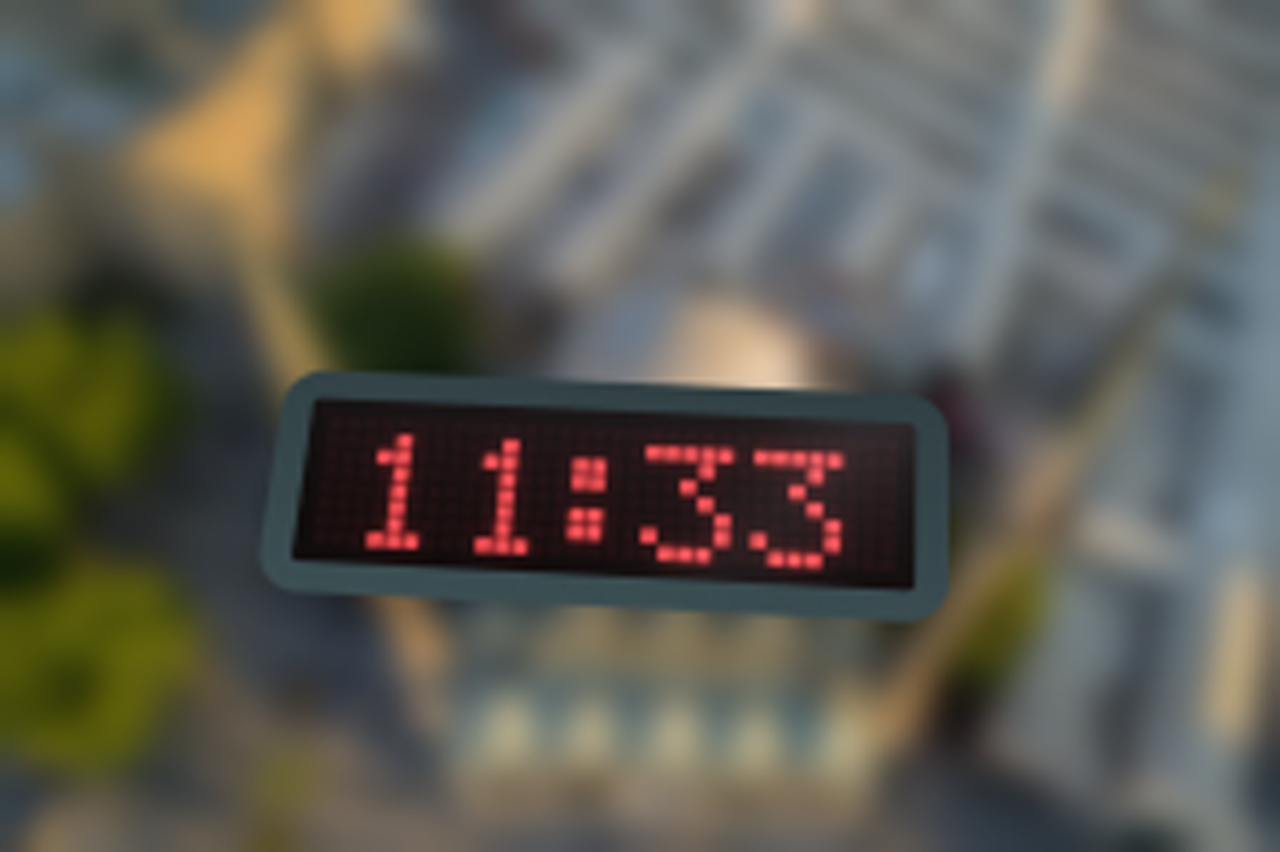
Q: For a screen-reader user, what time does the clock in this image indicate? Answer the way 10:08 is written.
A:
11:33
